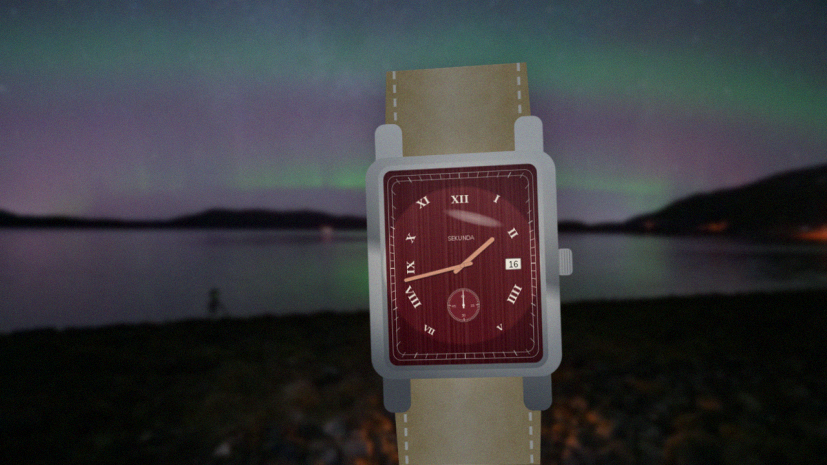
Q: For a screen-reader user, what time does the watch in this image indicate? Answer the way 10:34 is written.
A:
1:43
